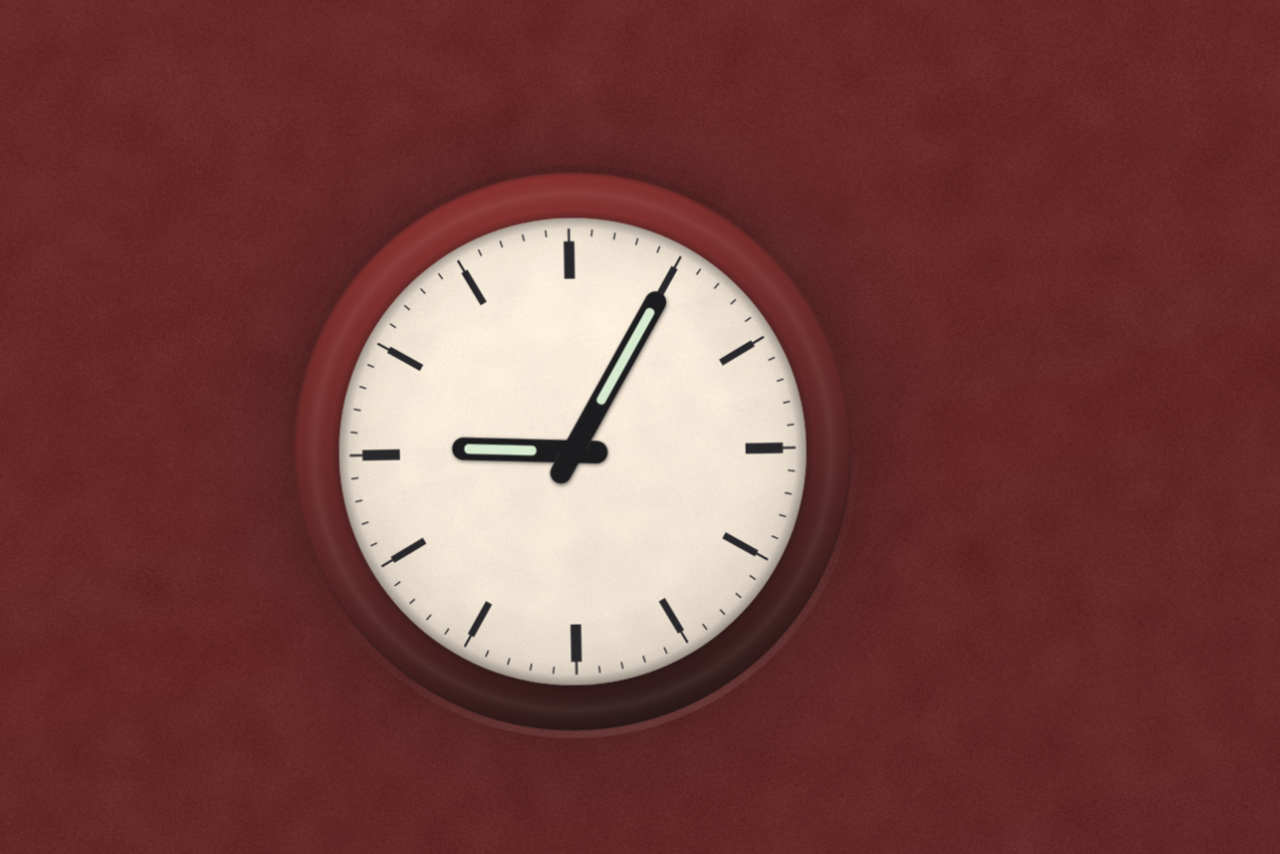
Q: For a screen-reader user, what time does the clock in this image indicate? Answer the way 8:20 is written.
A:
9:05
